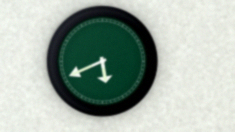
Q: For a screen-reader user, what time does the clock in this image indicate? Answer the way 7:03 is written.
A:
5:41
